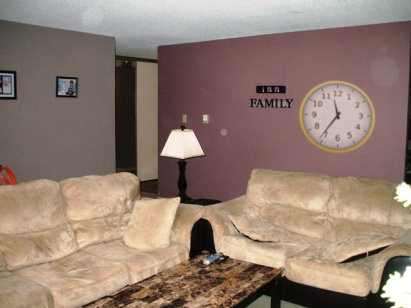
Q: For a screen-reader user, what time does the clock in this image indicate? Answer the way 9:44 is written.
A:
11:36
